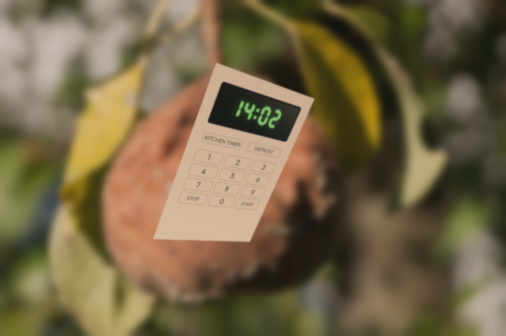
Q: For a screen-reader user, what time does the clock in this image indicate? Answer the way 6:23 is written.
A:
14:02
